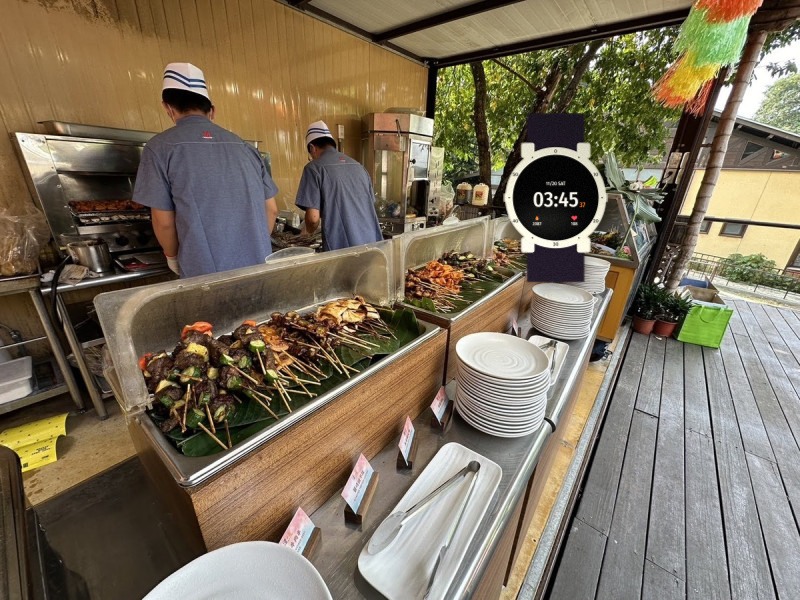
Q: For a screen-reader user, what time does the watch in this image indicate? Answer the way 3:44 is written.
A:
3:45
